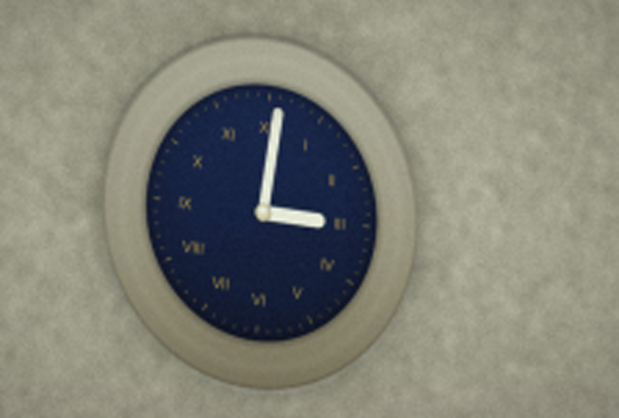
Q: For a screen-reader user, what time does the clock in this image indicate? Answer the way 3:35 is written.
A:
3:01
